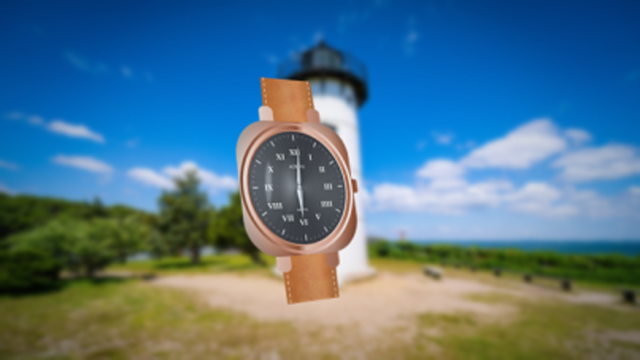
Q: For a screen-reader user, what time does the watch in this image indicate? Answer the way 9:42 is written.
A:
6:01
